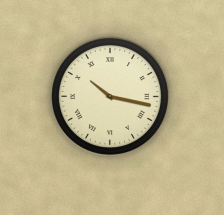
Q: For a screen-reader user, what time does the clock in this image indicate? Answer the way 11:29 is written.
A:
10:17
